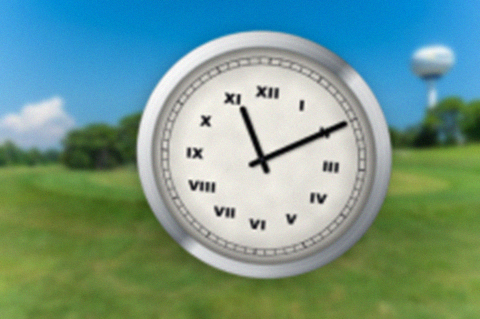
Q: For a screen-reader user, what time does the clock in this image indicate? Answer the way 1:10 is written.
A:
11:10
